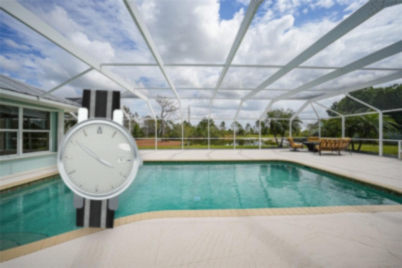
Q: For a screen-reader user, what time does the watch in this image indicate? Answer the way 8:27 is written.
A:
3:51
